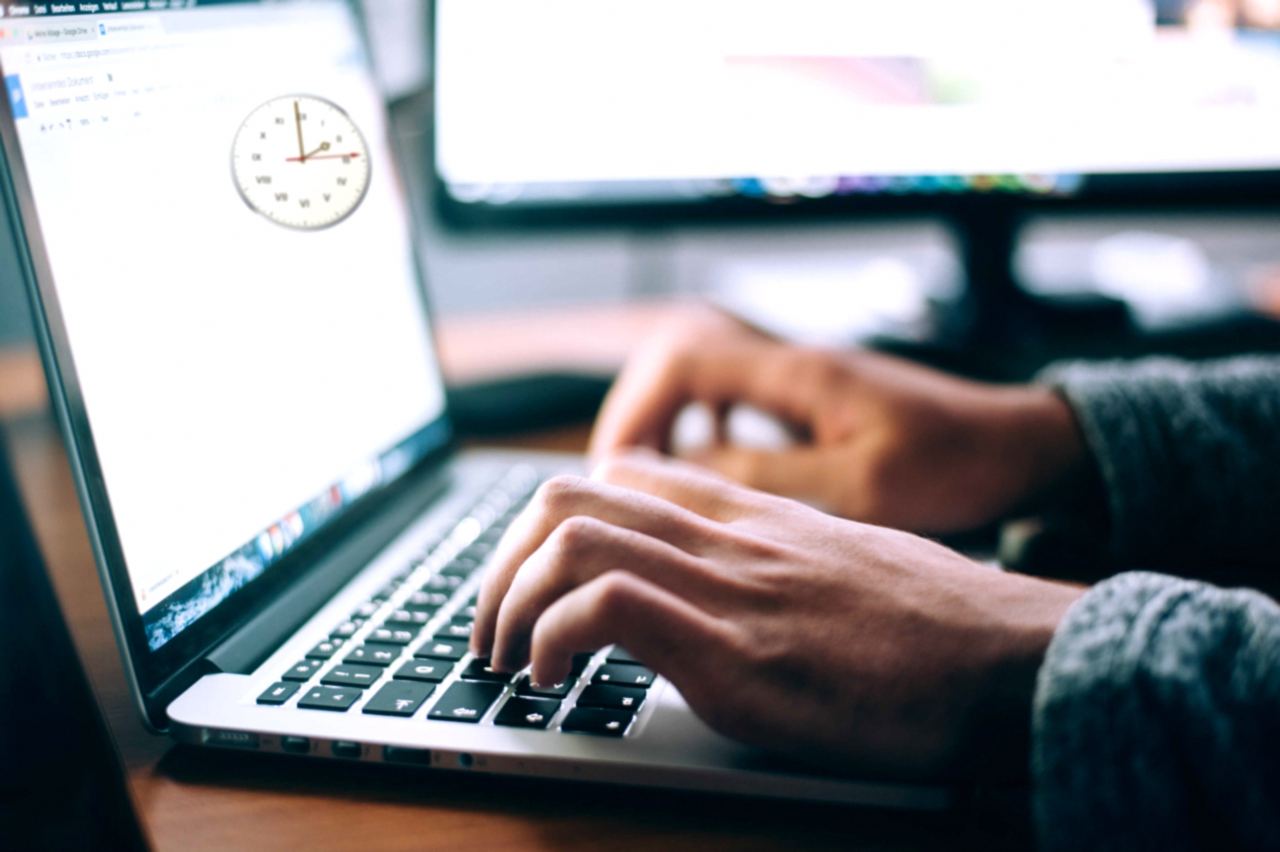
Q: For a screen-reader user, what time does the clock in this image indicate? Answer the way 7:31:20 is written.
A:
1:59:14
